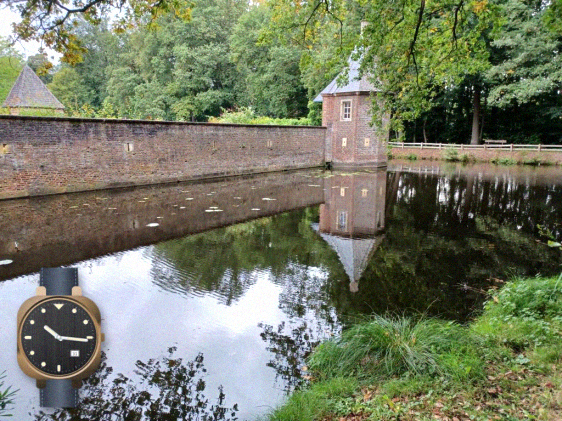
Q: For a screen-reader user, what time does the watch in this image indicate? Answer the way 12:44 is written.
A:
10:16
